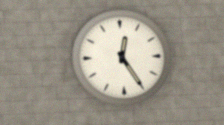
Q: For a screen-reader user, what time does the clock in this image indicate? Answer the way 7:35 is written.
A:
12:25
